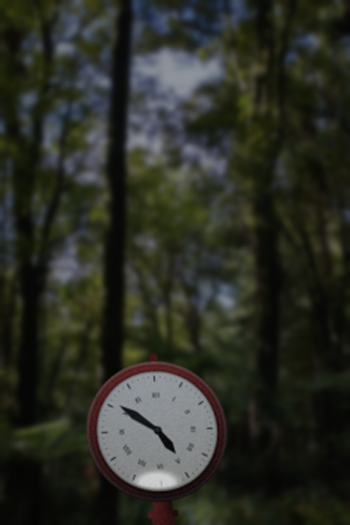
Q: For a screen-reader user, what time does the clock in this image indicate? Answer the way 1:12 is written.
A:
4:51
